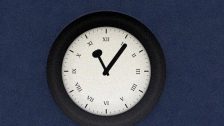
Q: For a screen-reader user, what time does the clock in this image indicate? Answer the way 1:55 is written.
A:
11:06
